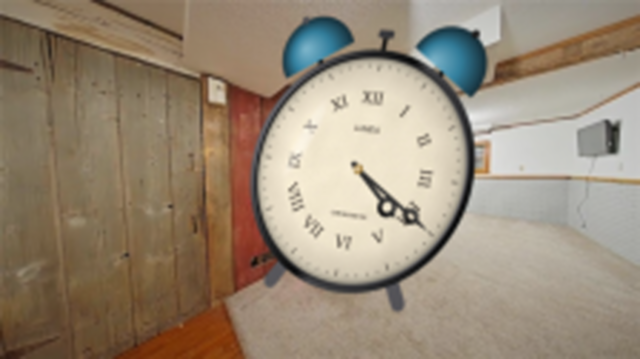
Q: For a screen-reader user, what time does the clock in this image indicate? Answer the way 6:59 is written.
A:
4:20
